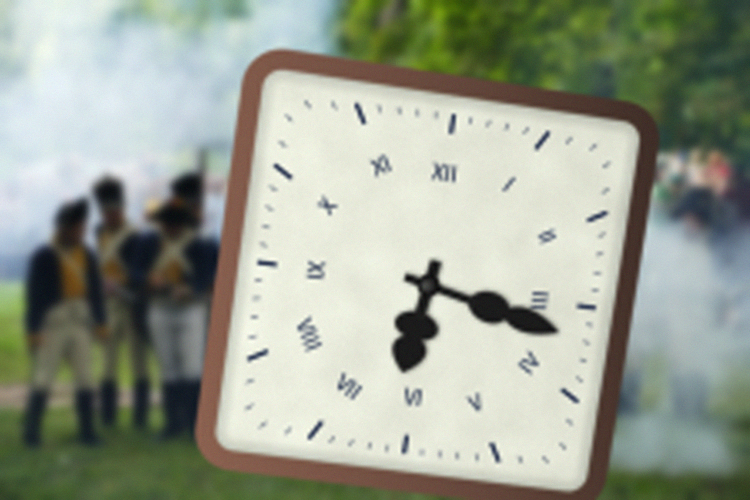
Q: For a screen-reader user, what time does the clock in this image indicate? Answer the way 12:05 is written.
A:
6:17
